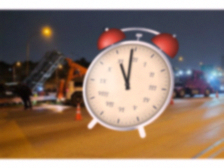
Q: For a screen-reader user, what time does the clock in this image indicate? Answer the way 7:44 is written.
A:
10:59
